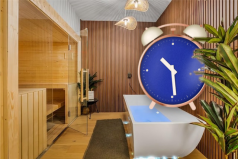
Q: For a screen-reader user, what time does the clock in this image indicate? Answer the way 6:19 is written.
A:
10:29
